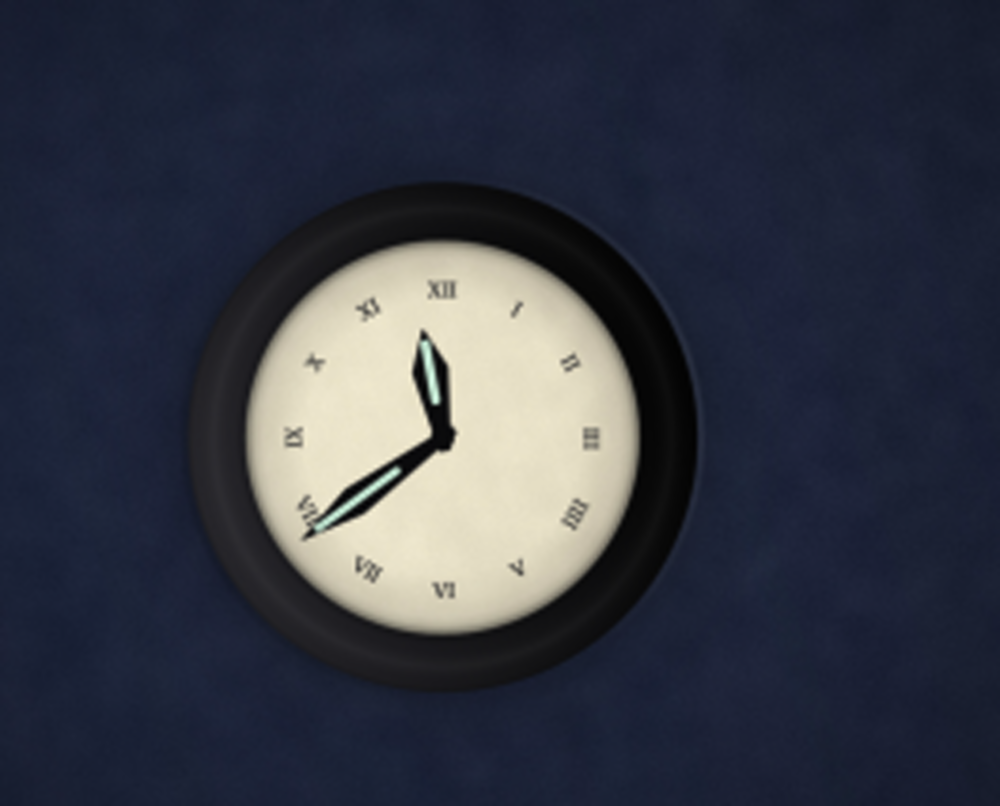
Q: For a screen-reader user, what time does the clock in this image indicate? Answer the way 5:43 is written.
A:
11:39
